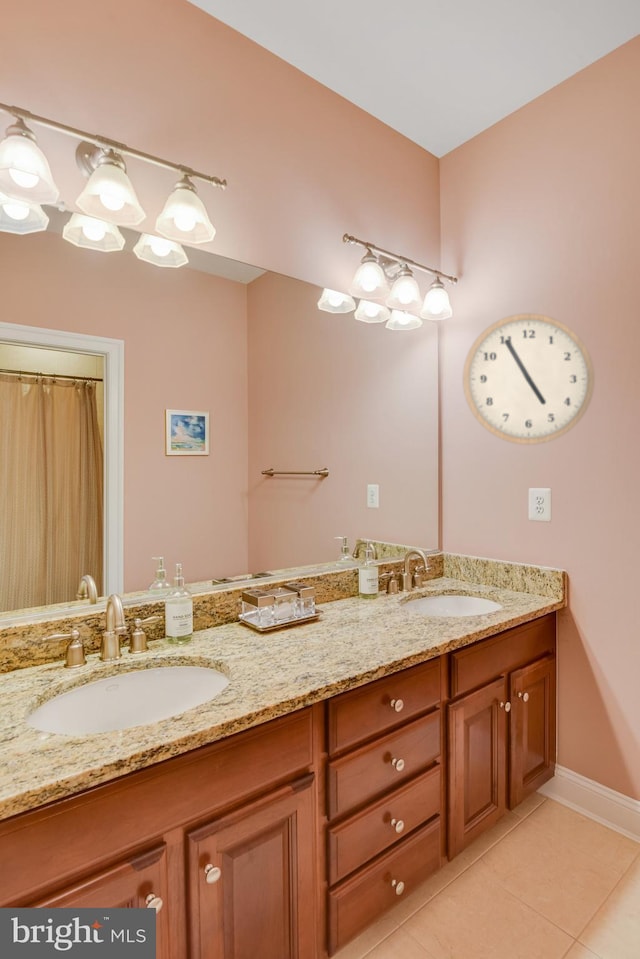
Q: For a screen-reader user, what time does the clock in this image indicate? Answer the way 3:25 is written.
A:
4:55
